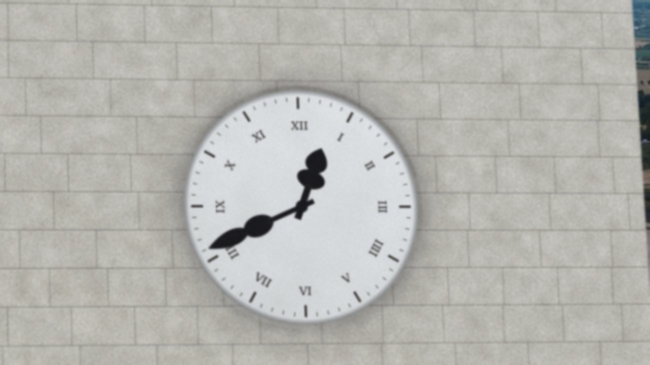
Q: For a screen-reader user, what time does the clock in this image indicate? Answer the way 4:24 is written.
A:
12:41
